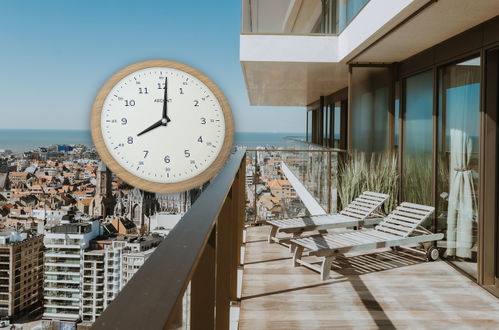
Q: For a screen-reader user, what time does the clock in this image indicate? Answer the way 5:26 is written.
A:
8:01
